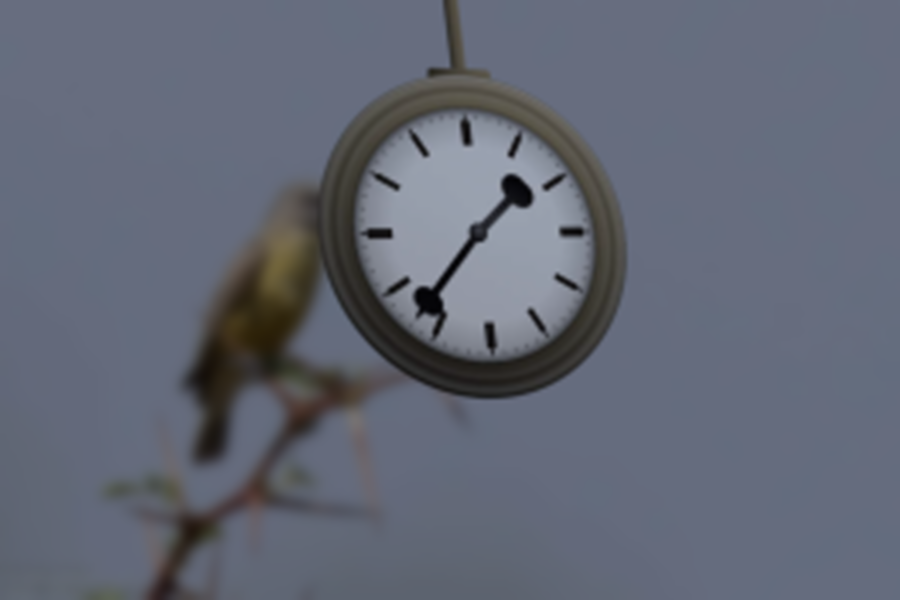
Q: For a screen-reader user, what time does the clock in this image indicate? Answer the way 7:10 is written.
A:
1:37
